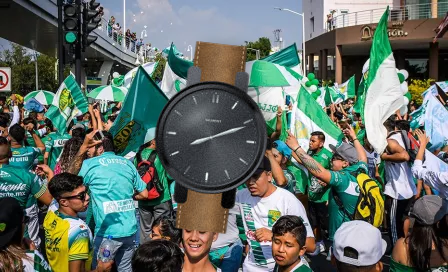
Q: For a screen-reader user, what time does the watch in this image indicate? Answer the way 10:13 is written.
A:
8:11
